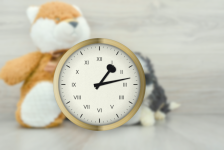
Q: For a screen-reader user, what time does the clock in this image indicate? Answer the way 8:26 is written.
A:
1:13
